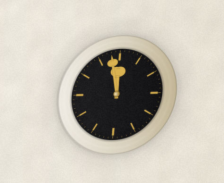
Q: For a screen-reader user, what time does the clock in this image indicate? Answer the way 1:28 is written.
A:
11:58
